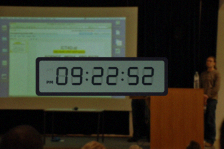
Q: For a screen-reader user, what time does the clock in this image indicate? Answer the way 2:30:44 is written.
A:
9:22:52
